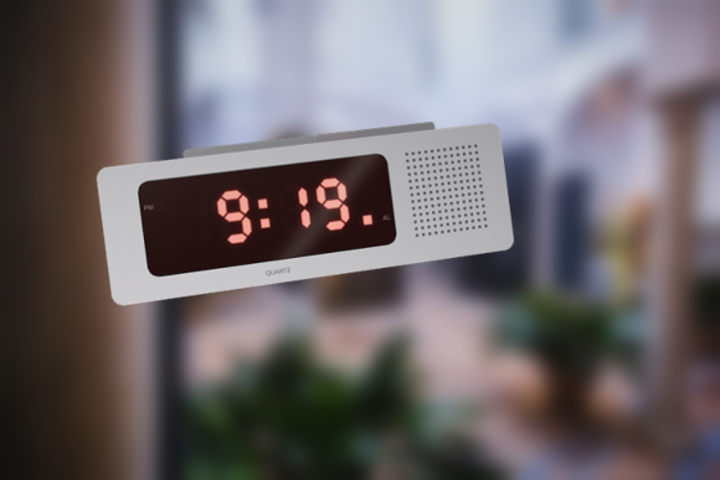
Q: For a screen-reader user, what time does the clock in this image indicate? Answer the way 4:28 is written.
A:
9:19
